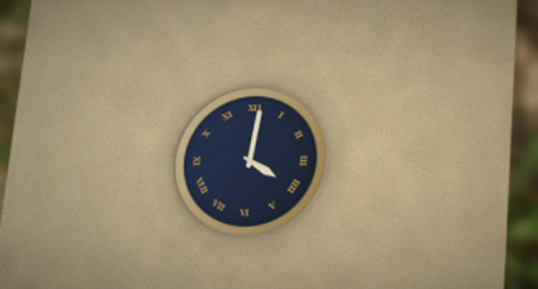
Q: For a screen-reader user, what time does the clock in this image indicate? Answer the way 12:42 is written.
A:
4:01
